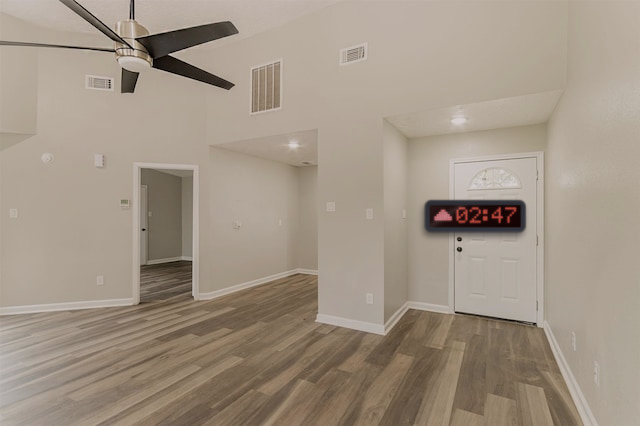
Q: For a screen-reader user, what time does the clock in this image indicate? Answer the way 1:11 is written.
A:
2:47
